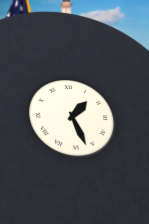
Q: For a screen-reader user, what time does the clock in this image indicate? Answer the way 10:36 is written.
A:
1:27
